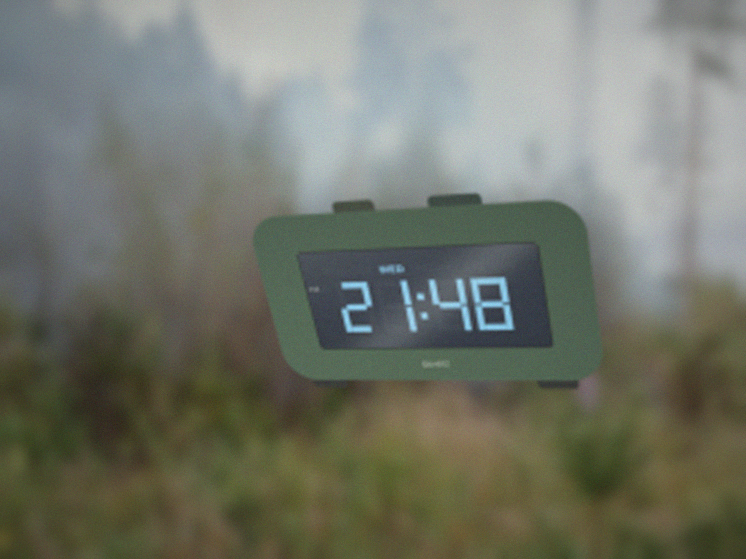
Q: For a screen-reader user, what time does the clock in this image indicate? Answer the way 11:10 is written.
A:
21:48
